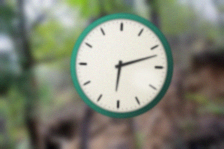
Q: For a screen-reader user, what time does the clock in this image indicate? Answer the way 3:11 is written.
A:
6:12
